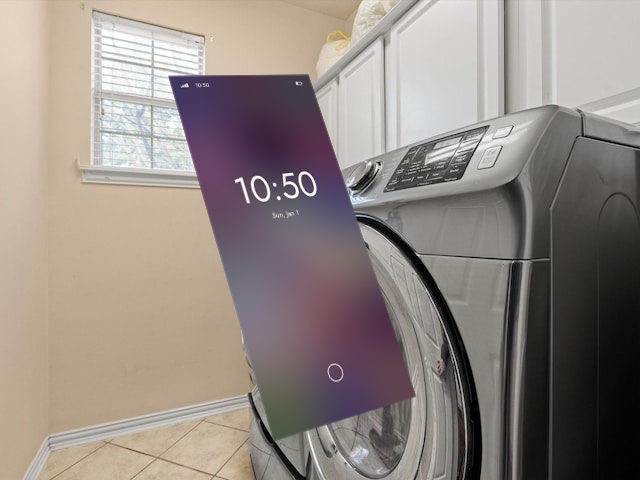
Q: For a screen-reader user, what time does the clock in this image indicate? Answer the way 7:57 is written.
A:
10:50
